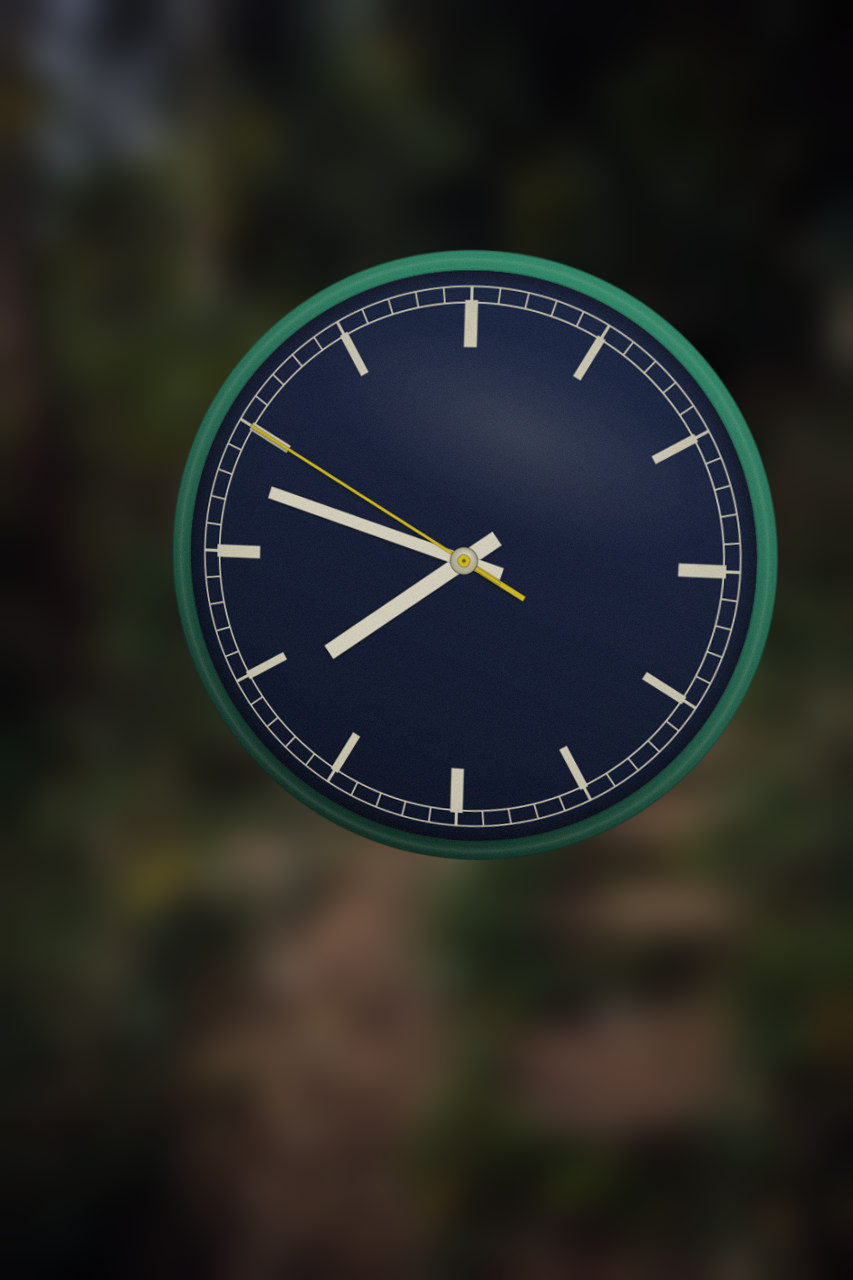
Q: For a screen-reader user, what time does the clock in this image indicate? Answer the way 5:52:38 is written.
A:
7:47:50
